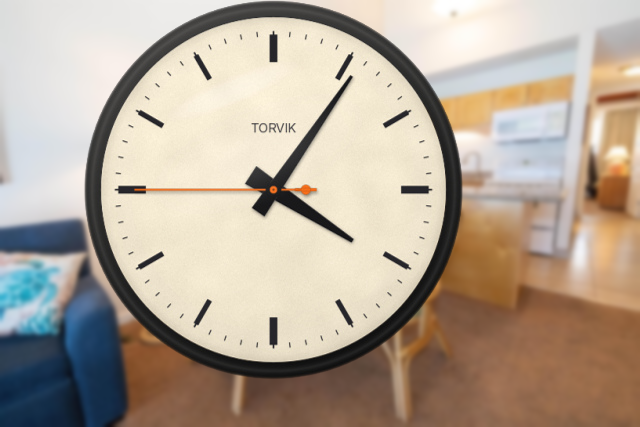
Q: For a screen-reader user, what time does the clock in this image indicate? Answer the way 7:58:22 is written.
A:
4:05:45
